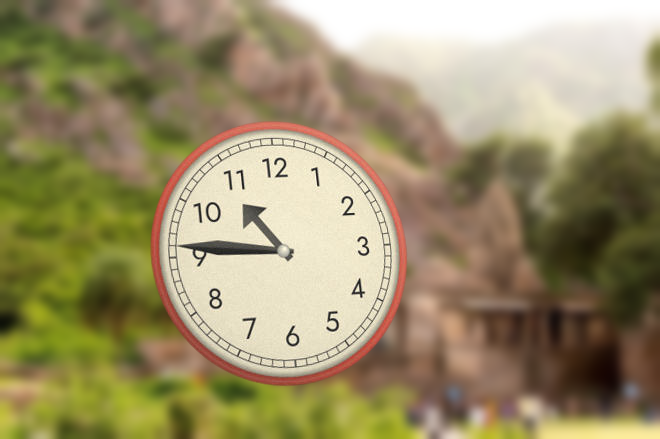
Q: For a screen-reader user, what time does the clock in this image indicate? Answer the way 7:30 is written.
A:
10:46
